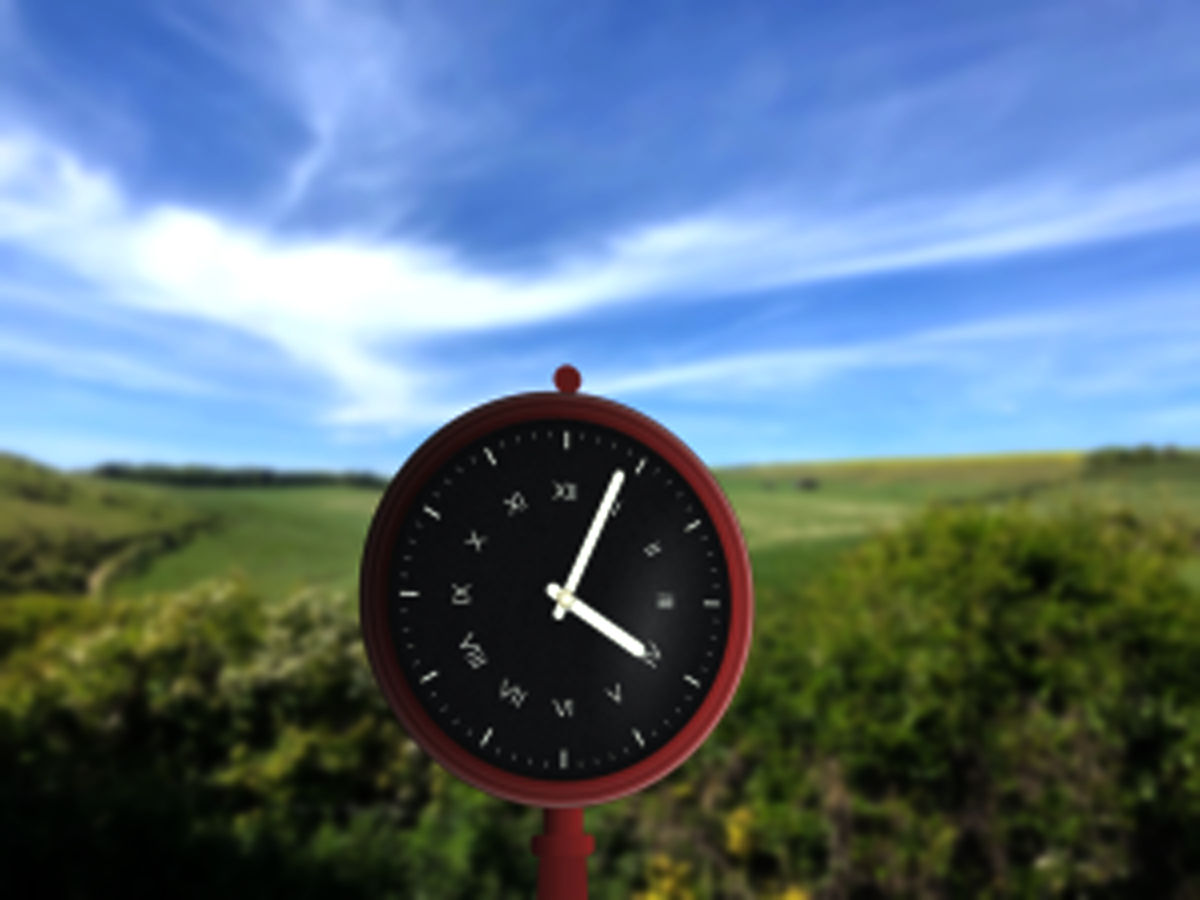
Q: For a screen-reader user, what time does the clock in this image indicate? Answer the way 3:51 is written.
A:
4:04
